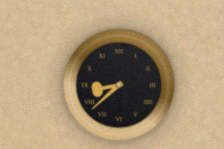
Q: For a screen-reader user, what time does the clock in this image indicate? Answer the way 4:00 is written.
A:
8:38
